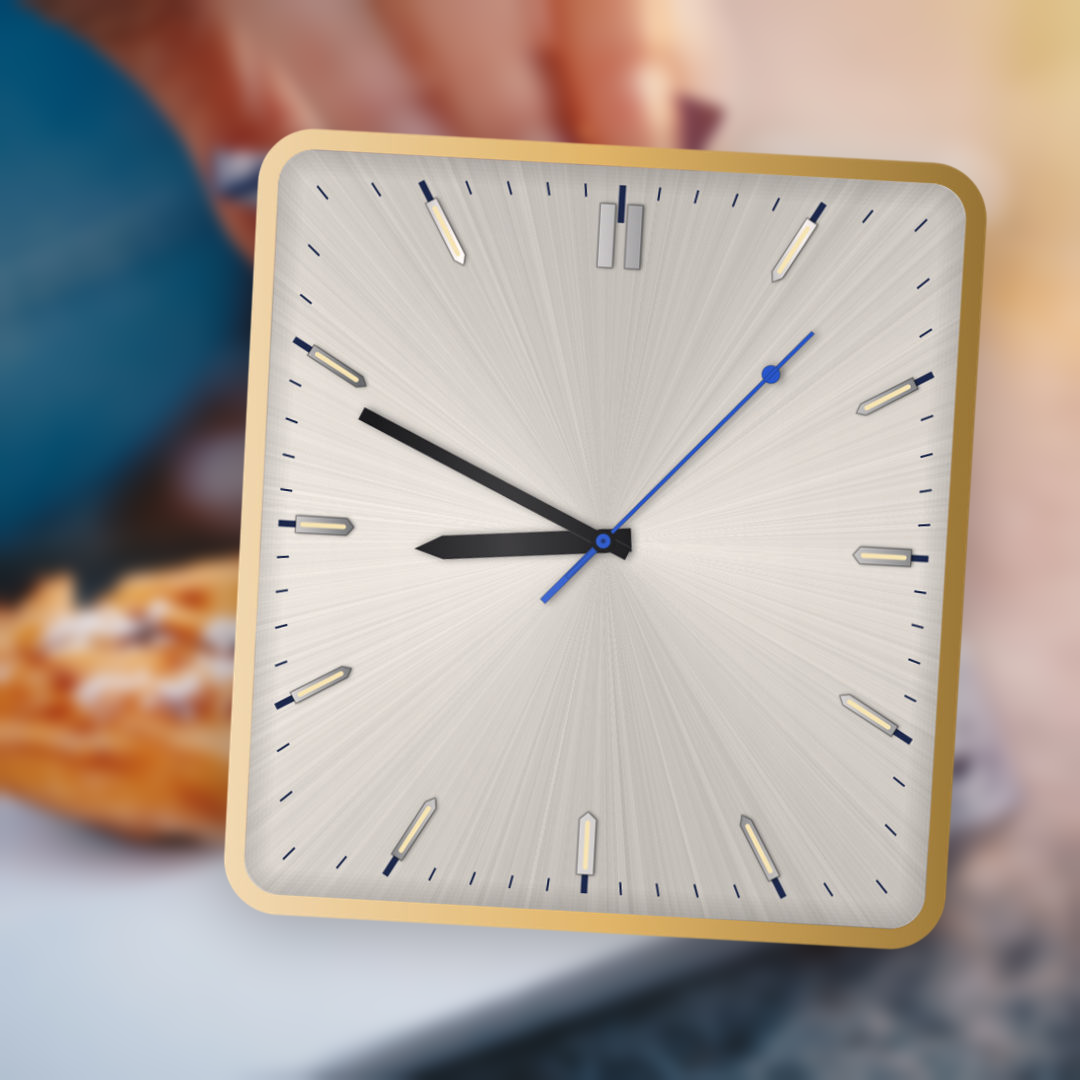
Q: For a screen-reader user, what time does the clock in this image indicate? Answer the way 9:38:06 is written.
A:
8:49:07
